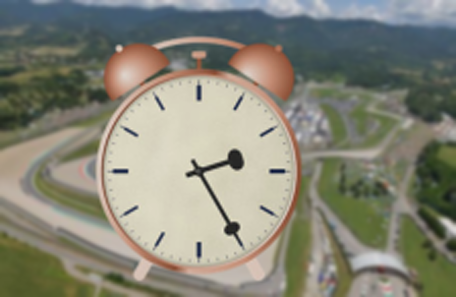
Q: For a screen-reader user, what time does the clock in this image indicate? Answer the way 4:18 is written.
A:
2:25
